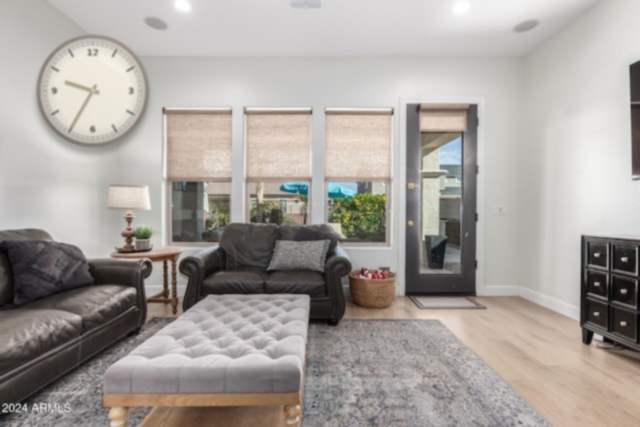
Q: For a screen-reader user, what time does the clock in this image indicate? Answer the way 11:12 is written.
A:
9:35
